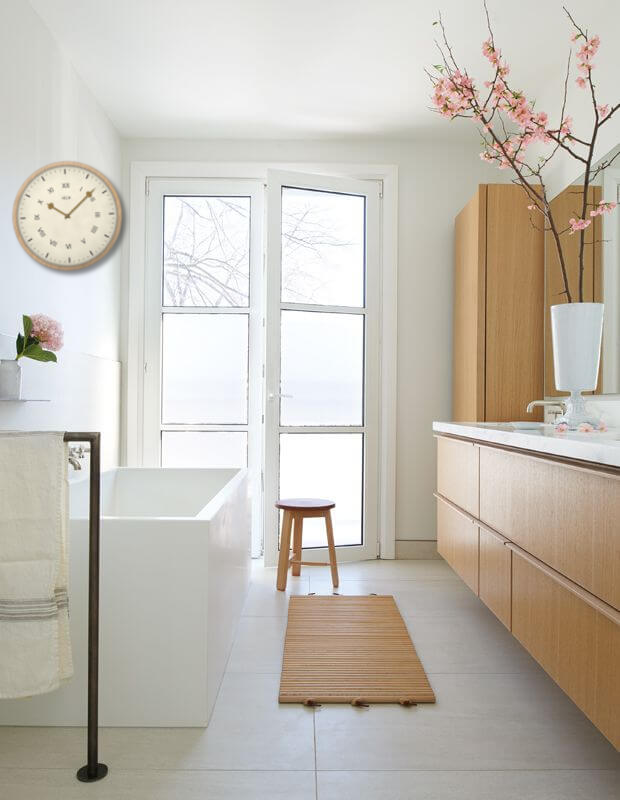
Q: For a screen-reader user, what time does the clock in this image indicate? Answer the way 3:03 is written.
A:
10:08
